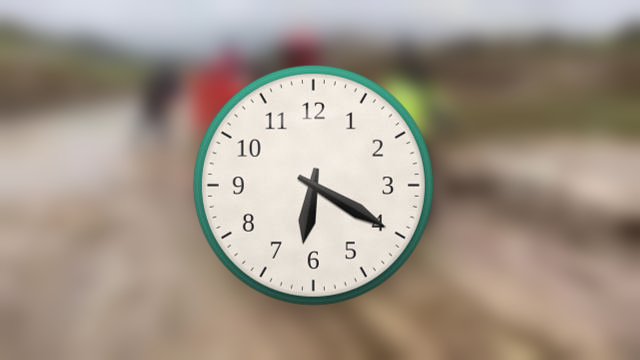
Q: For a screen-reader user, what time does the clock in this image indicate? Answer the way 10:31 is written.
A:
6:20
